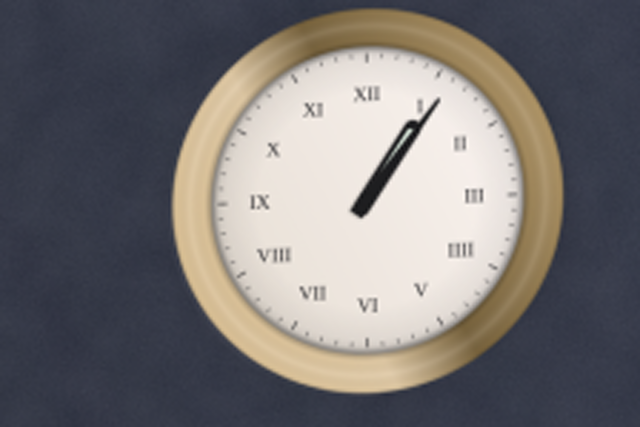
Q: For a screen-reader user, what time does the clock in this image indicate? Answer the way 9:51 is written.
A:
1:06
